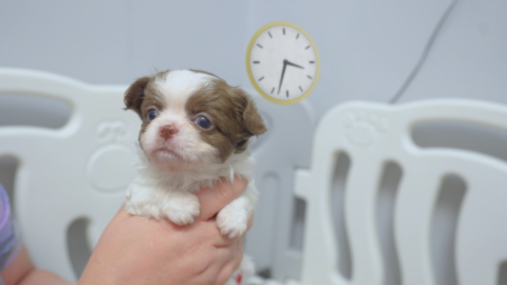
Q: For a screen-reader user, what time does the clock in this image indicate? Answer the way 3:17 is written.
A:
3:33
